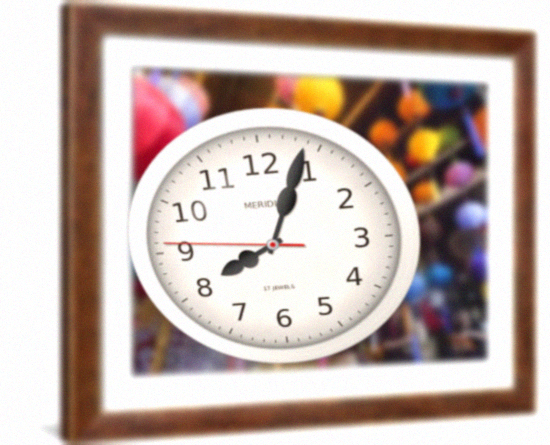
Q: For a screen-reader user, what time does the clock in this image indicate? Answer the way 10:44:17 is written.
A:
8:03:46
